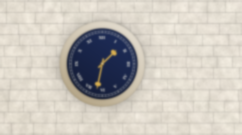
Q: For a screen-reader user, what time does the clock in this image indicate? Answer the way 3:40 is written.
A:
1:32
